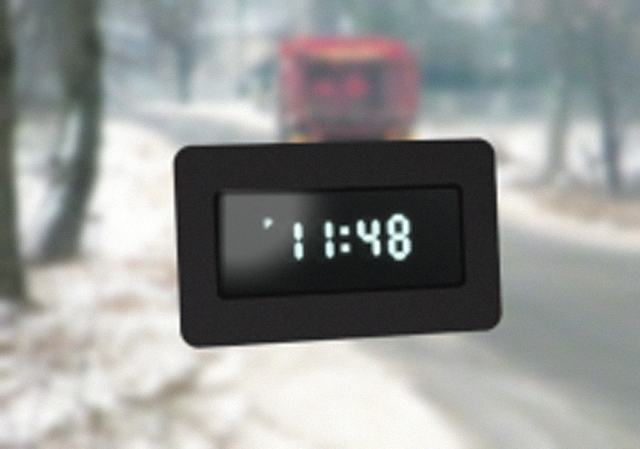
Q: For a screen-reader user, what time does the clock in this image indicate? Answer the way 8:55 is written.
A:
11:48
